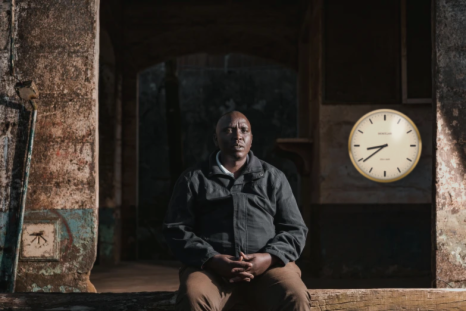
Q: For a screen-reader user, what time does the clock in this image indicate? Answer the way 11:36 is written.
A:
8:39
